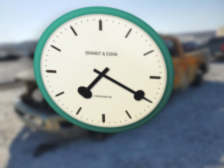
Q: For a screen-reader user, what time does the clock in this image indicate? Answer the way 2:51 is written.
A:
7:20
